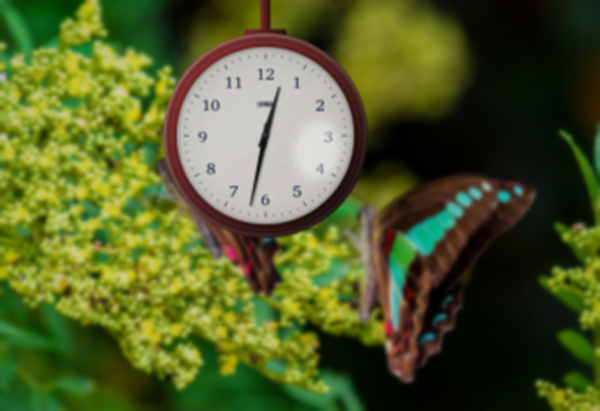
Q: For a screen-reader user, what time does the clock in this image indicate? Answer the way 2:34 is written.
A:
12:32
